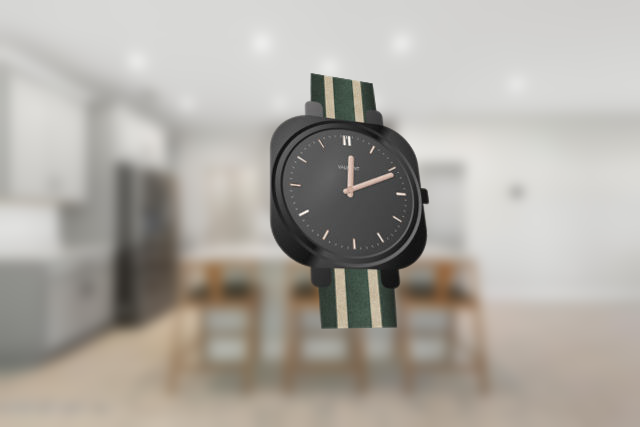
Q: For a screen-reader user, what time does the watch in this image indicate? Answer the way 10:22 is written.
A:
12:11
